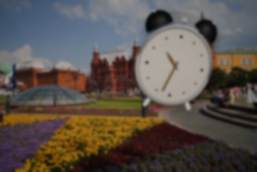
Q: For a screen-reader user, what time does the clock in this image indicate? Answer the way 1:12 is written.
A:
10:33
